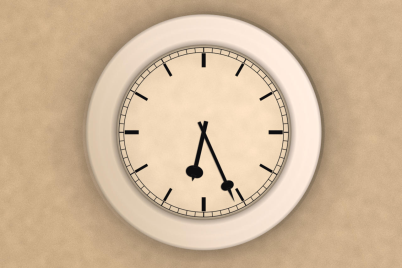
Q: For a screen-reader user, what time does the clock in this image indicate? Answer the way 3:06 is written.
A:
6:26
